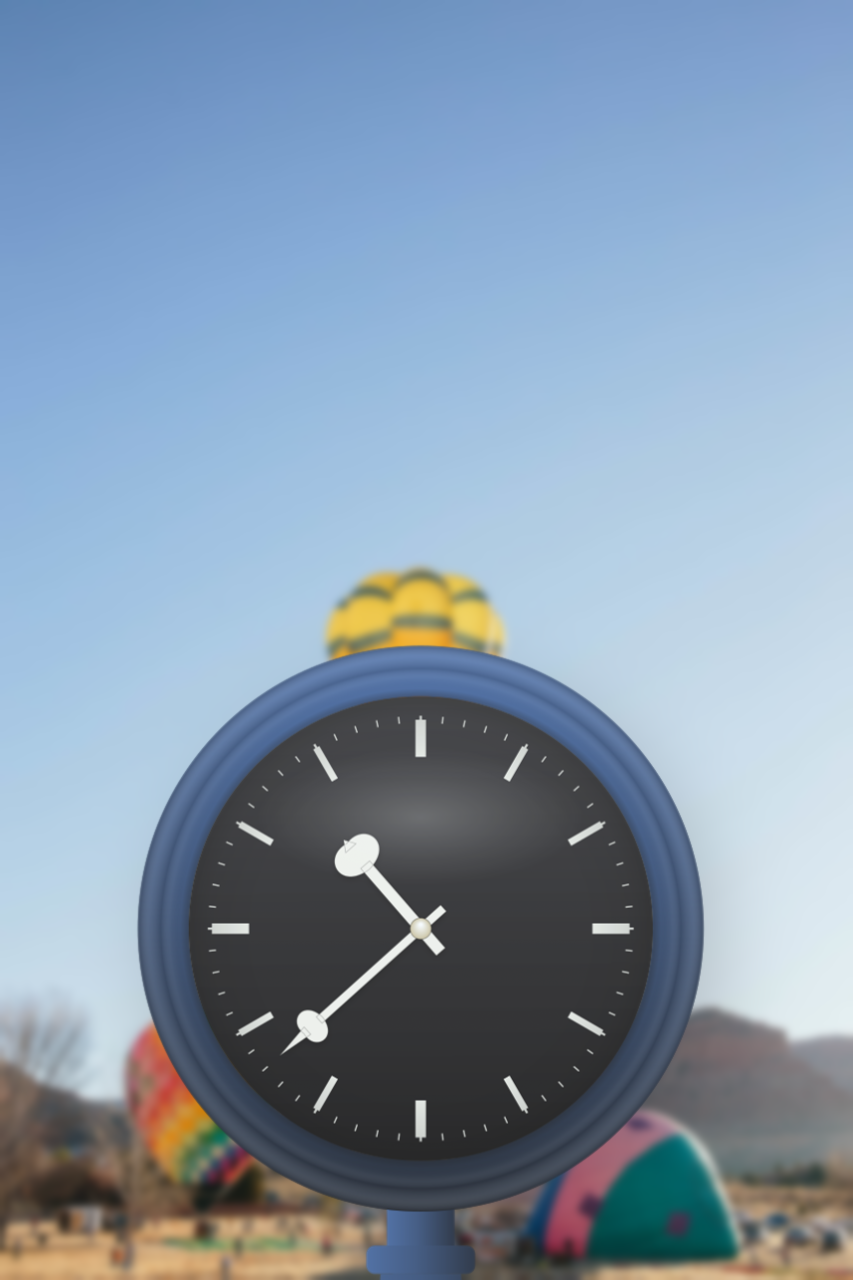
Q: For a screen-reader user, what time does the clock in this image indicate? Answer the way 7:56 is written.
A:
10:38
